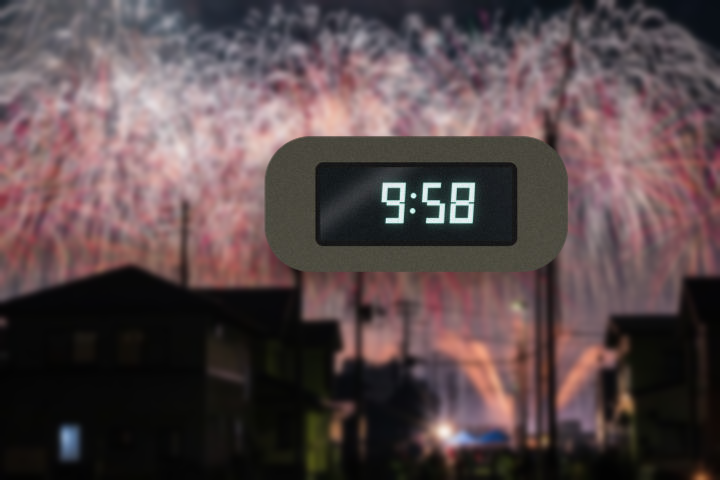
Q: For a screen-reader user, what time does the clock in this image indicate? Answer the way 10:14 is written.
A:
9:58
